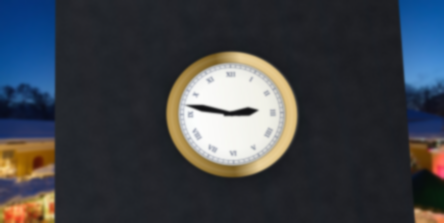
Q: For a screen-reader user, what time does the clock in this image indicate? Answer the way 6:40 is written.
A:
2:47
